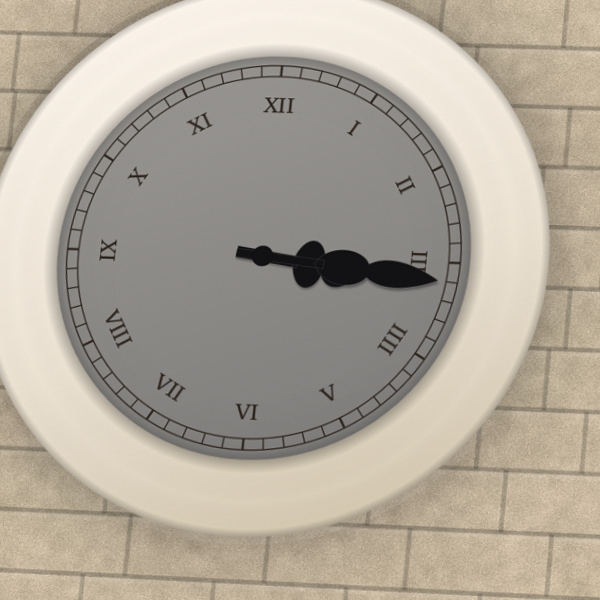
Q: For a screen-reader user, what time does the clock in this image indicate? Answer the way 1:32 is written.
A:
3:16
